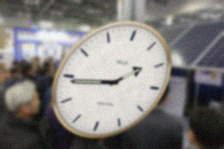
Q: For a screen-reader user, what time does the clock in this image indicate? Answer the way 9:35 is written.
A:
1:44
